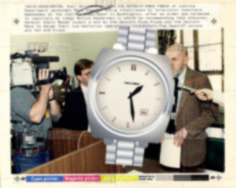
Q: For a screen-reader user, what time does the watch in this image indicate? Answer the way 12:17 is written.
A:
1:28
